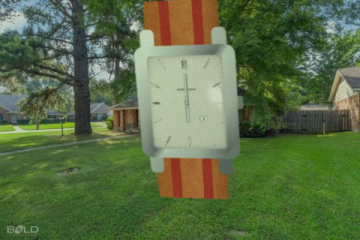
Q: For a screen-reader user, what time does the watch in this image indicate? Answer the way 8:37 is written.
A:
6:00
